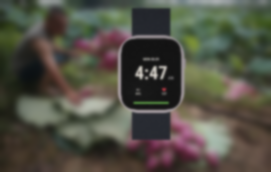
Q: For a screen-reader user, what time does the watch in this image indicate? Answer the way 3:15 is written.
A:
4:47
